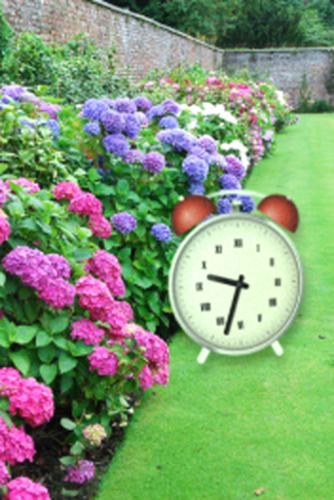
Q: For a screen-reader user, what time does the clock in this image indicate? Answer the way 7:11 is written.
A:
9:33
